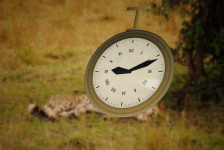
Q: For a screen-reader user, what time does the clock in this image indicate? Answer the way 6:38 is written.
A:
9:11
